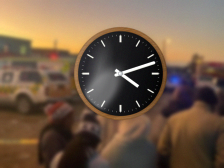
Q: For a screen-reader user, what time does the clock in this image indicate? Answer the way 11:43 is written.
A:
4:12
